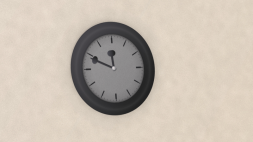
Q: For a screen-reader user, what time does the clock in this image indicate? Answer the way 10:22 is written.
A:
11:49
